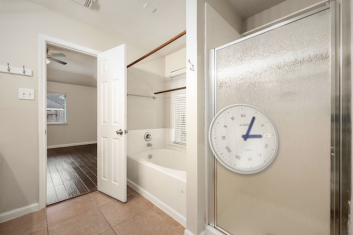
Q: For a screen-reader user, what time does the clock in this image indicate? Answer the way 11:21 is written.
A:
3:05
